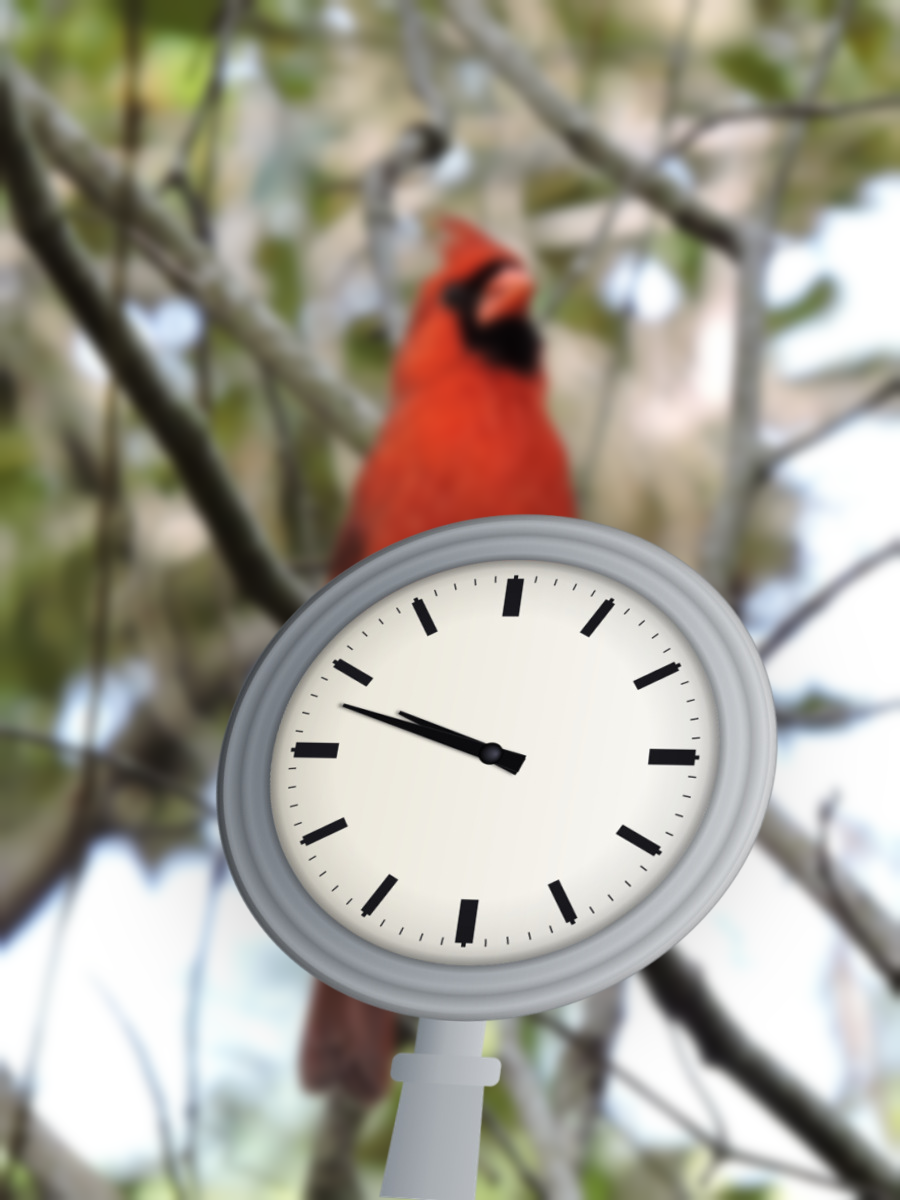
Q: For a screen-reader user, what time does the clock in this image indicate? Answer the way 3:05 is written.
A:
9:48
